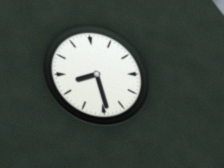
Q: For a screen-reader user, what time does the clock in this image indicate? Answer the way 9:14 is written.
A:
8:29
